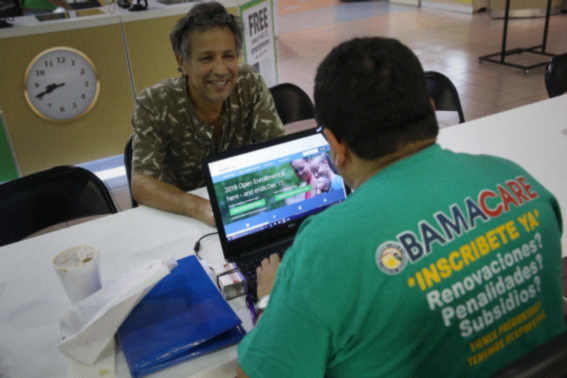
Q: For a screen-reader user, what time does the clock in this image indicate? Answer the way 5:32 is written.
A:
8:41
